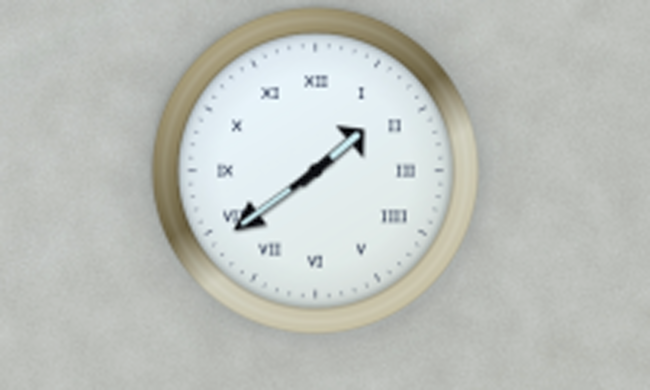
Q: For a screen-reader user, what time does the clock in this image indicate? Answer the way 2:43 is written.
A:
1:39
